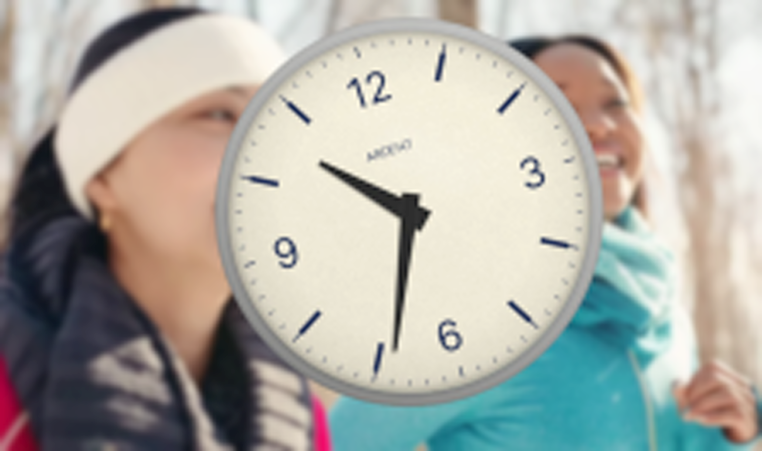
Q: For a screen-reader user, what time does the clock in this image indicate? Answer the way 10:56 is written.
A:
10:34
